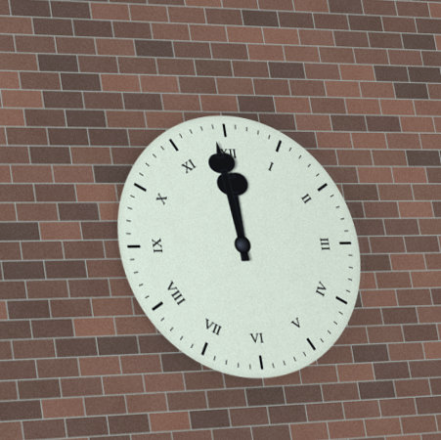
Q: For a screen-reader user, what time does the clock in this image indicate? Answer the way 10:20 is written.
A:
11:59
